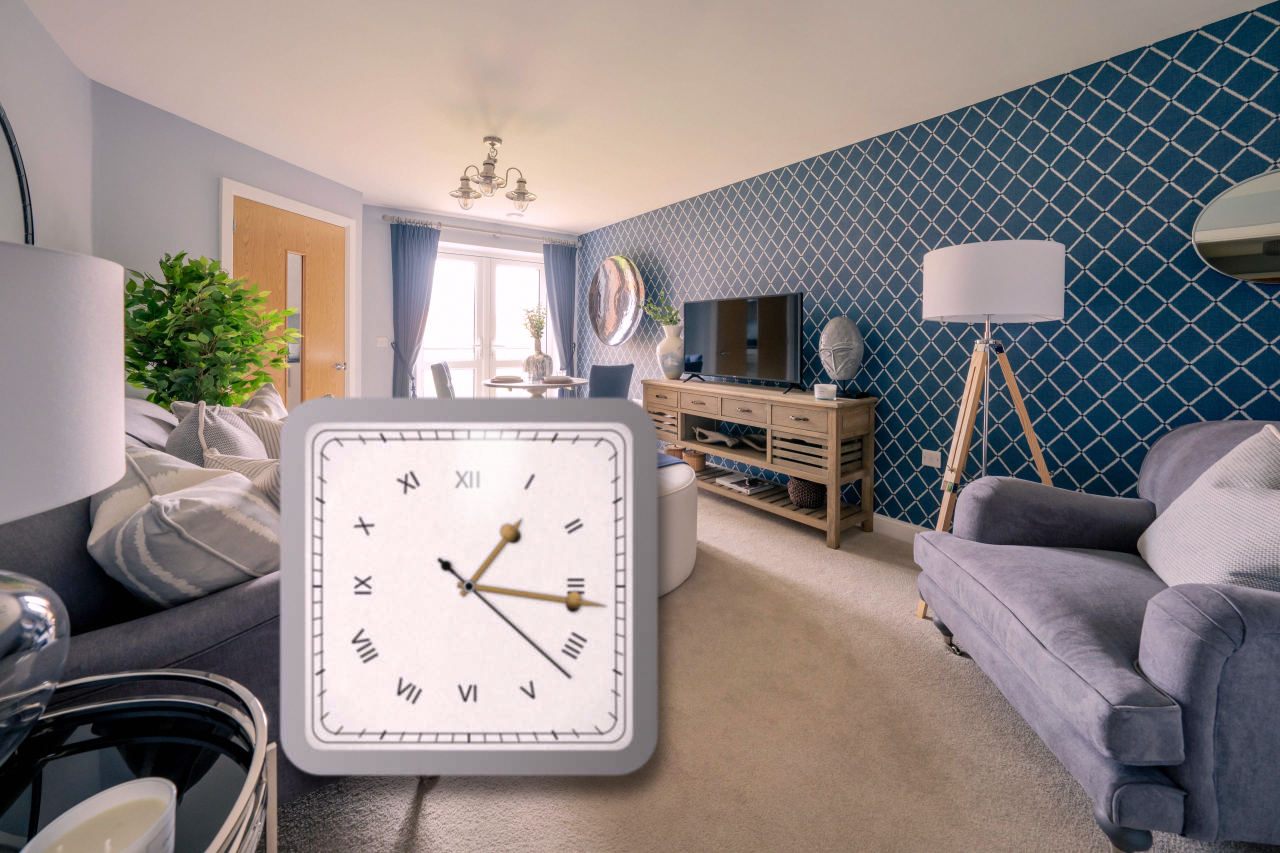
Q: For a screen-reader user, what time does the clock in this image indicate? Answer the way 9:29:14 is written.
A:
1:16:22
